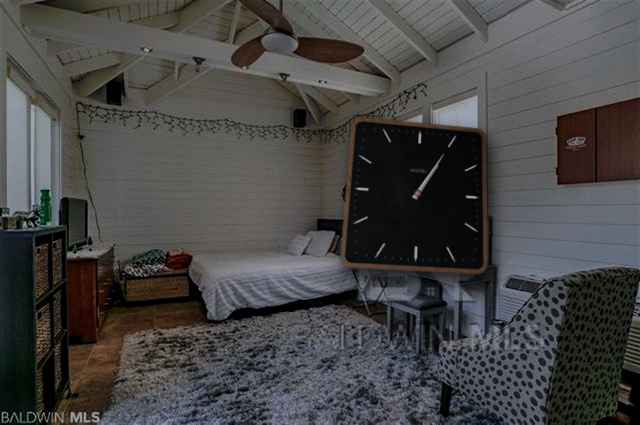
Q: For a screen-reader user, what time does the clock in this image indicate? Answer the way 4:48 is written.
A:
1:05
